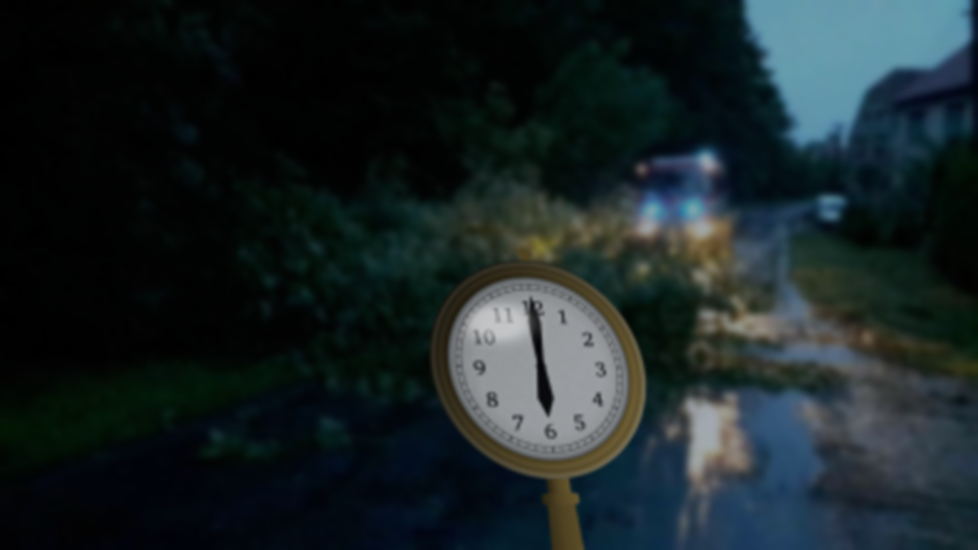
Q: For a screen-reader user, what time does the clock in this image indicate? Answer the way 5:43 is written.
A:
6:00
